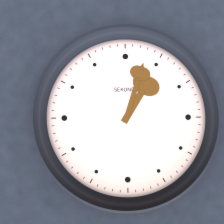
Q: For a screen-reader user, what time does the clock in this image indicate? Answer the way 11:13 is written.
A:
1:03
